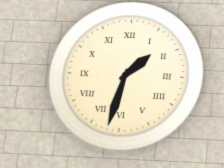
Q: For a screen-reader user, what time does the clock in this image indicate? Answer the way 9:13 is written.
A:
1:32
